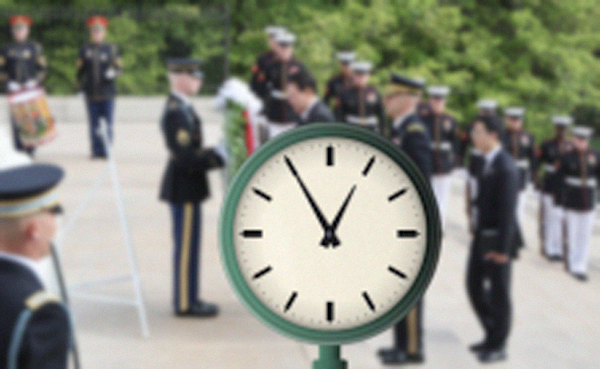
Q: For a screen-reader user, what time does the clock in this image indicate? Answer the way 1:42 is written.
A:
12:55
